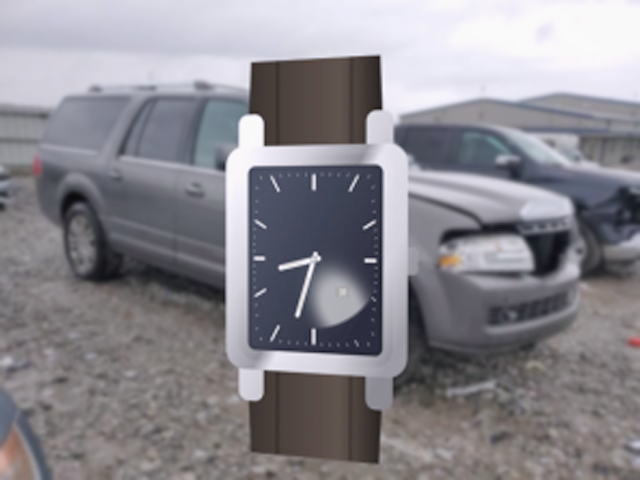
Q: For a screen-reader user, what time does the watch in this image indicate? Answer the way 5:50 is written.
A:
8:33
